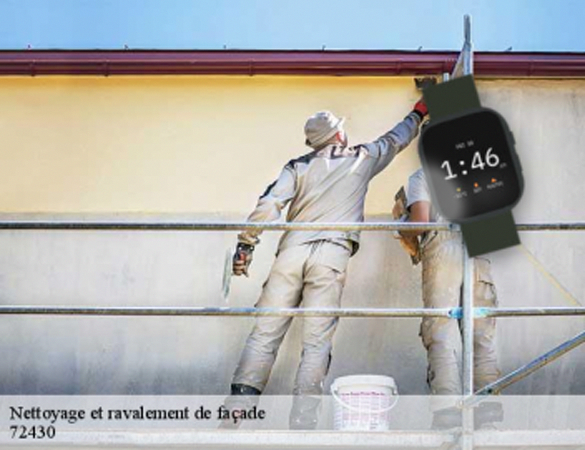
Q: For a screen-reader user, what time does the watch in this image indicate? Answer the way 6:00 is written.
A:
1:46
